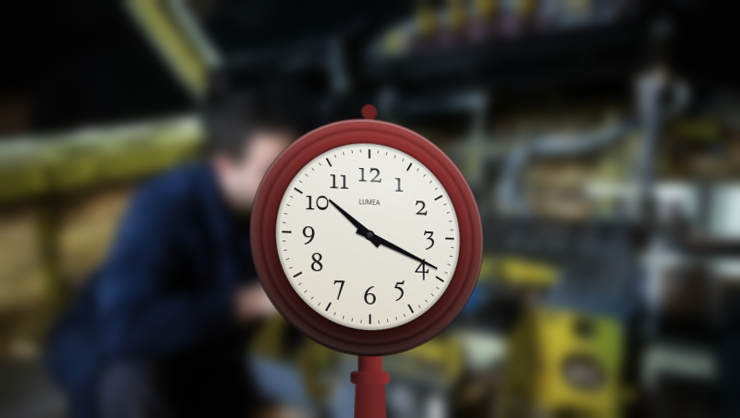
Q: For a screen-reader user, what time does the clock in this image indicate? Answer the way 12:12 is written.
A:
10:19
